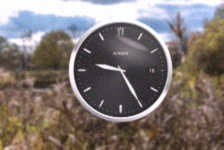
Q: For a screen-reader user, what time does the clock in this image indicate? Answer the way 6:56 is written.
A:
9:25
